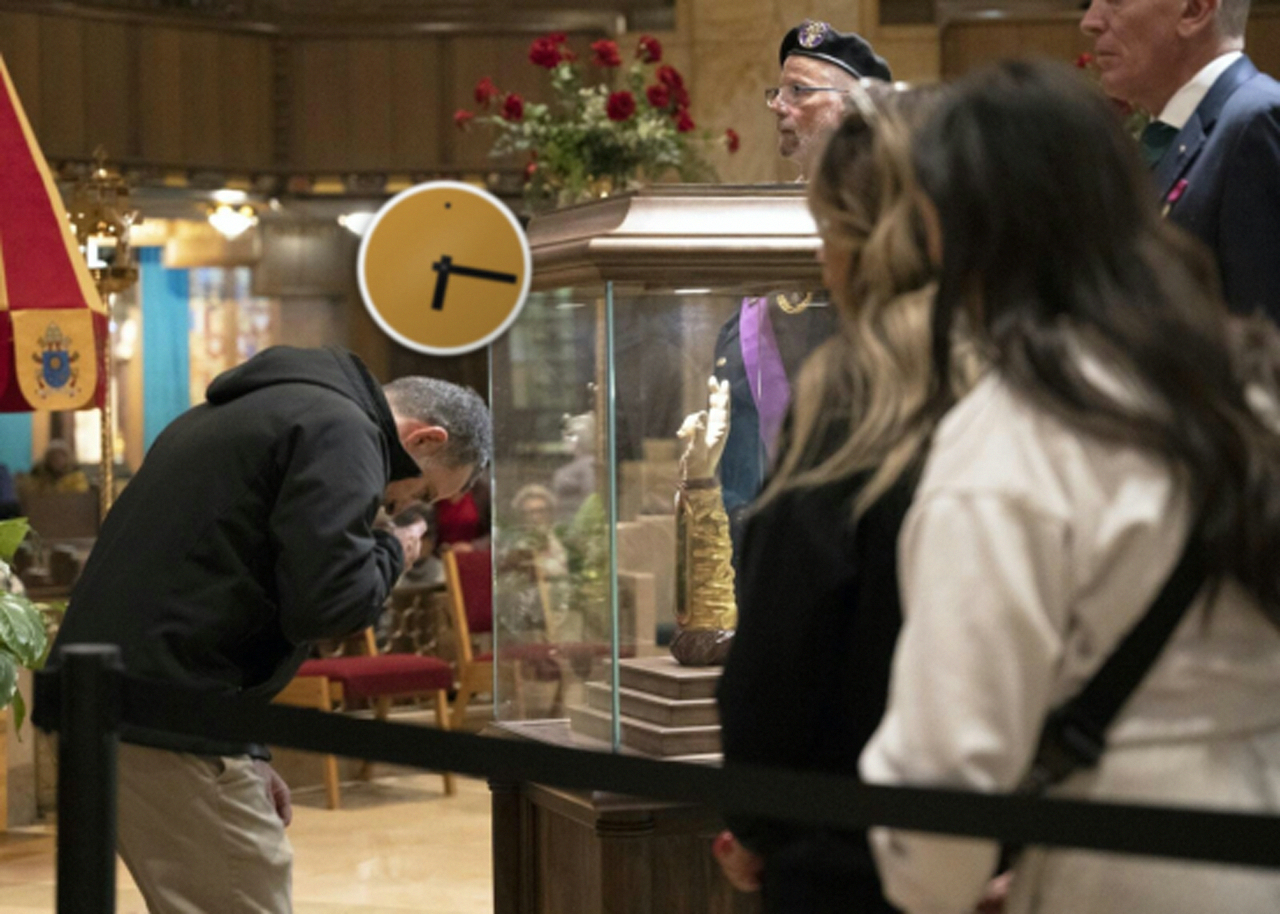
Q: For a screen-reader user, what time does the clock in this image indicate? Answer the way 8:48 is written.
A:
6:16
